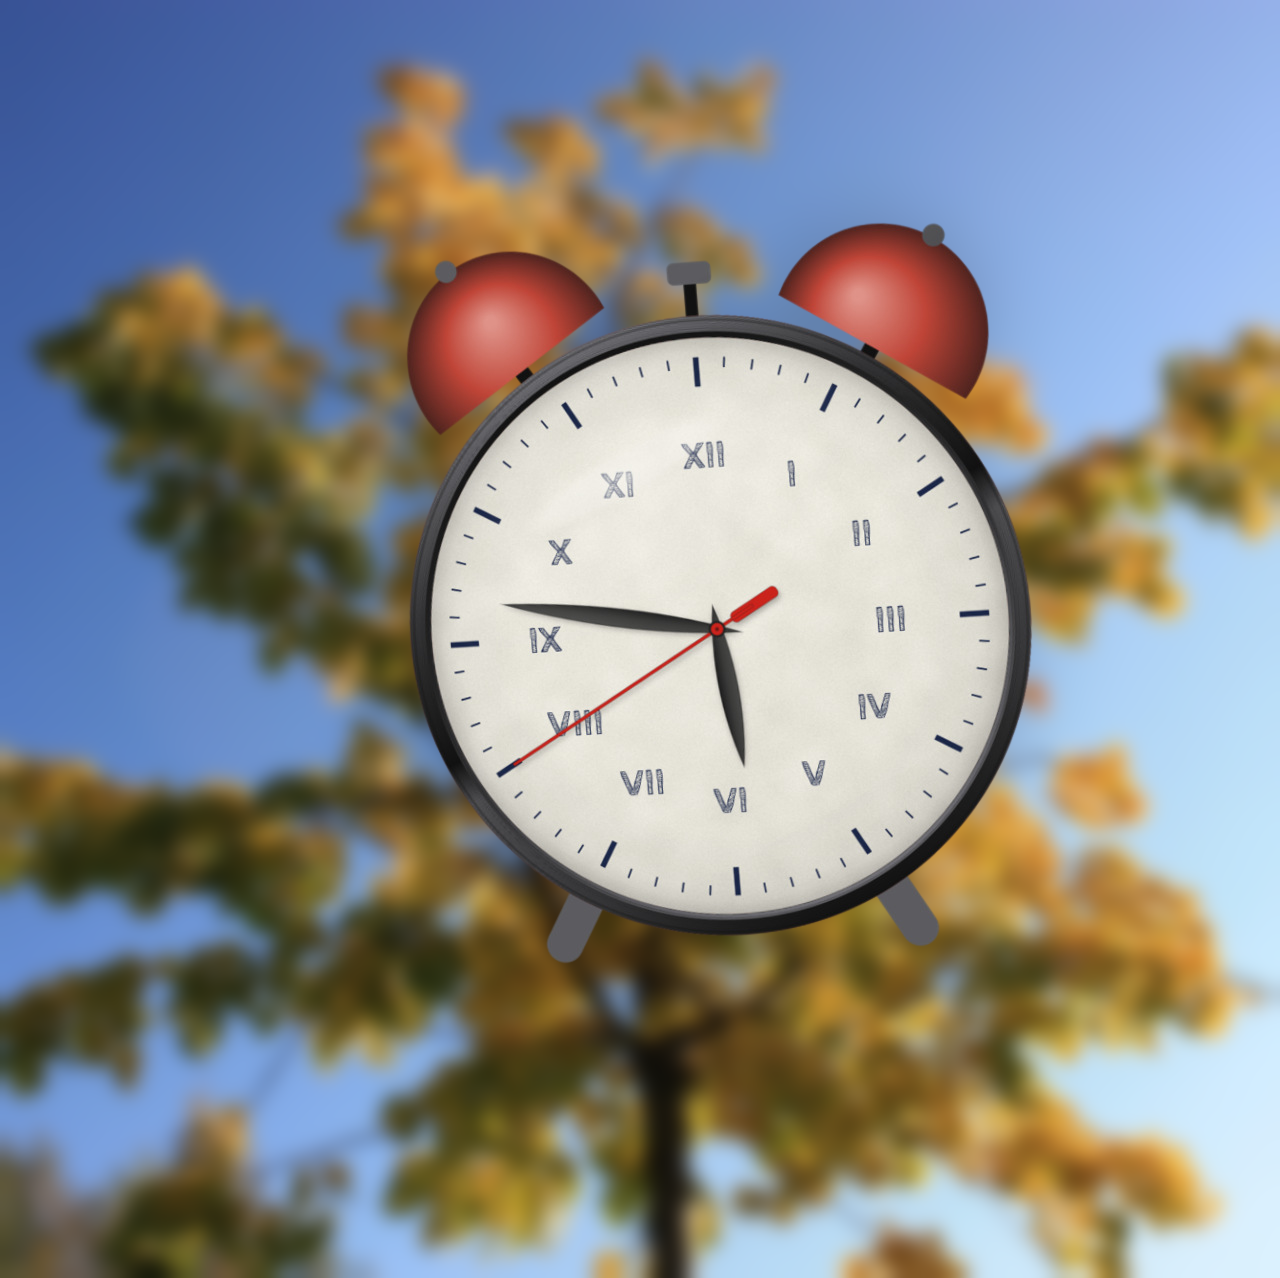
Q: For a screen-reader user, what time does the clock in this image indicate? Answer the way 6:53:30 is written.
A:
5:46:40
